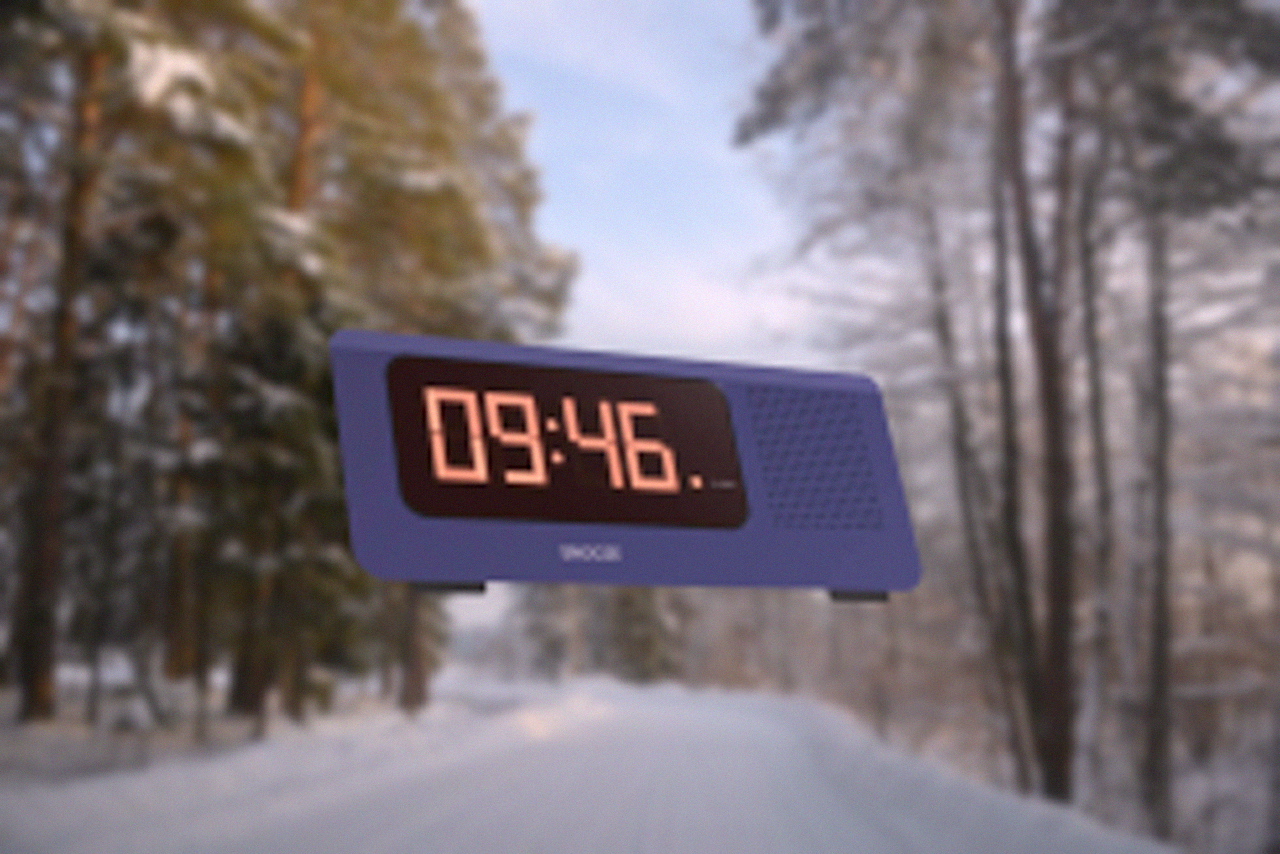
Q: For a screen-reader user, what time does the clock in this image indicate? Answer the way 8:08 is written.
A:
9:46
